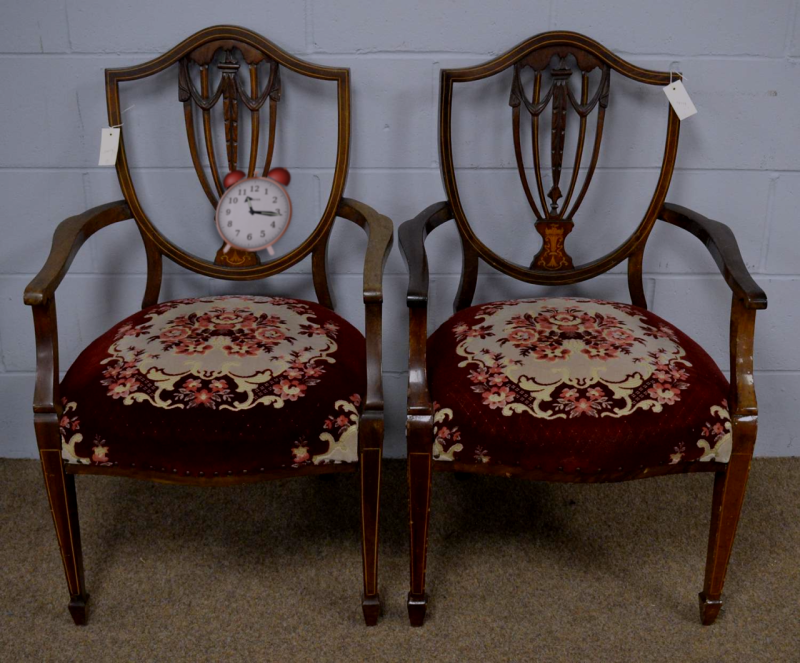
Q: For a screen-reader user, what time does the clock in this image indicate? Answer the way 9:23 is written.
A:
11:16
